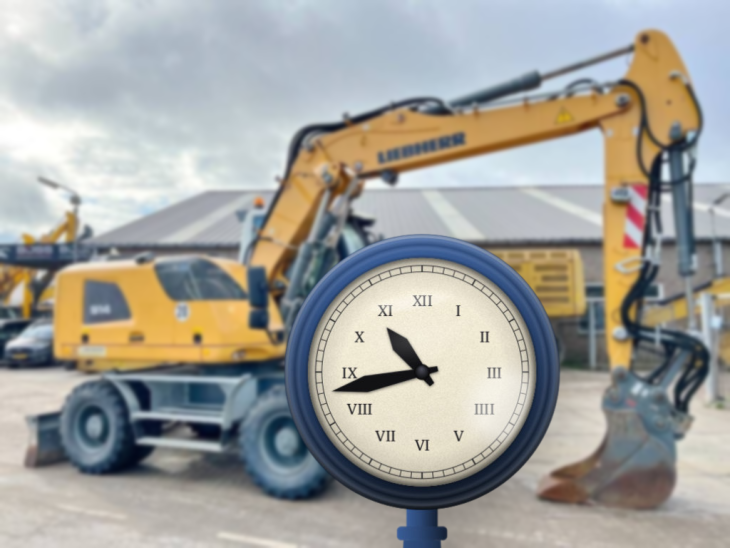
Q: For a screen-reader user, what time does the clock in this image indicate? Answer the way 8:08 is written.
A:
10:43
